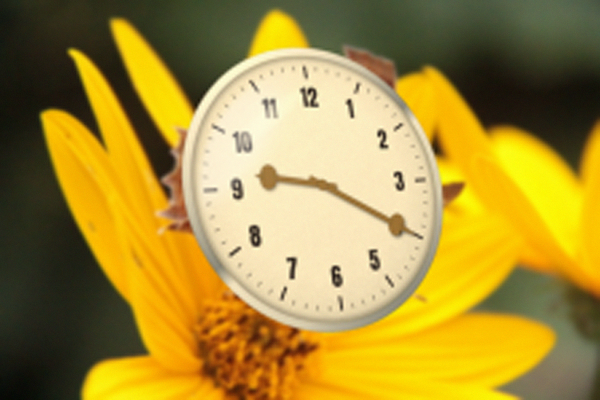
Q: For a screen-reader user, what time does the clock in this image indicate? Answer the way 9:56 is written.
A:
9:20
